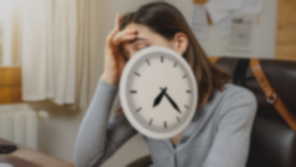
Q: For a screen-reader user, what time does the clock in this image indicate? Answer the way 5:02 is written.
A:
7:23
